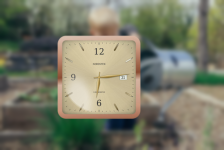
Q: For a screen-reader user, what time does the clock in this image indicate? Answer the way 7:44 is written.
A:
6:14
